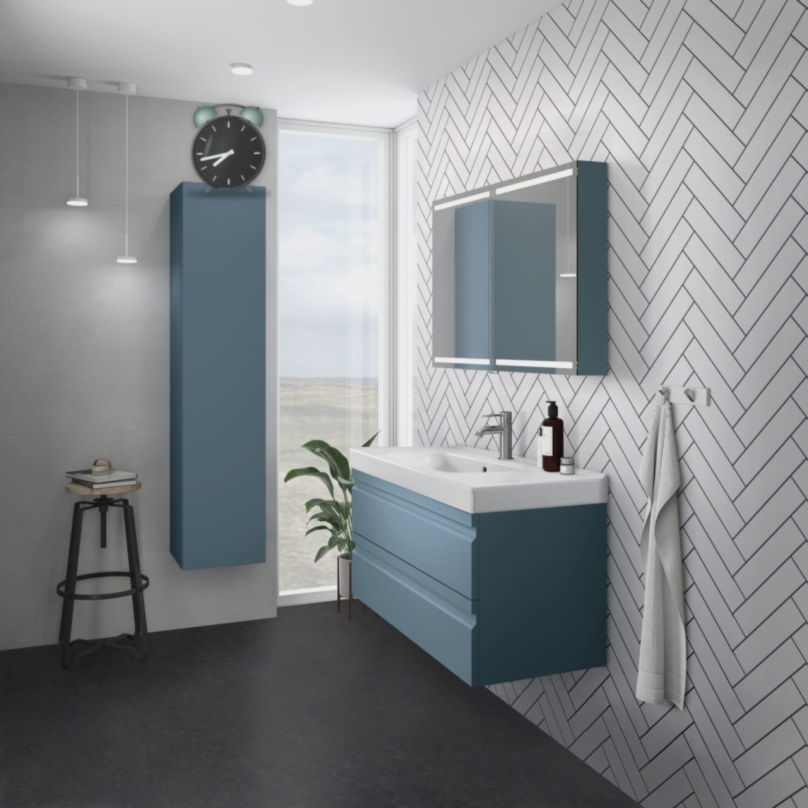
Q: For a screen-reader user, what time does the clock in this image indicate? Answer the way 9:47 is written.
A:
7:43
